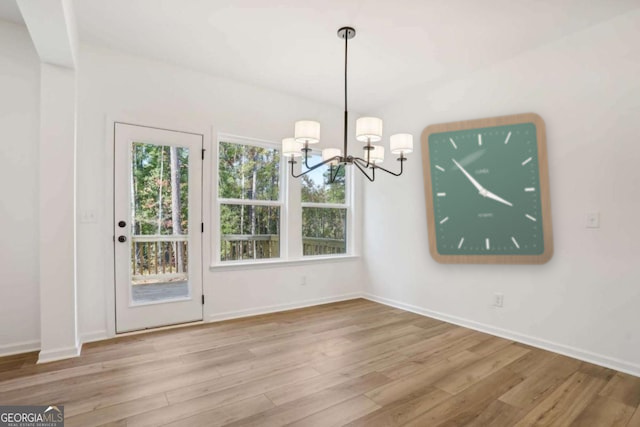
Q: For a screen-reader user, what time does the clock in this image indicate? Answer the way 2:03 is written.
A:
3:53
